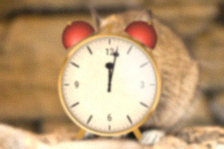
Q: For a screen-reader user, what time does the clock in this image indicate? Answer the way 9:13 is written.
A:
12:02
